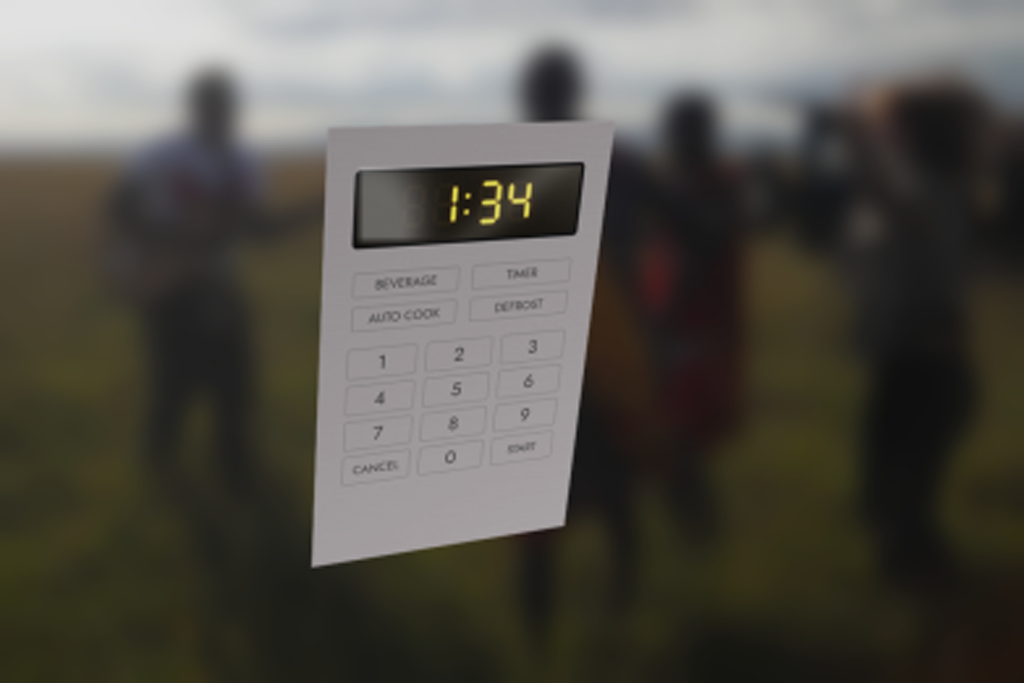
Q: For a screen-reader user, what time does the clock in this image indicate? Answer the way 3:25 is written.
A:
1:34
